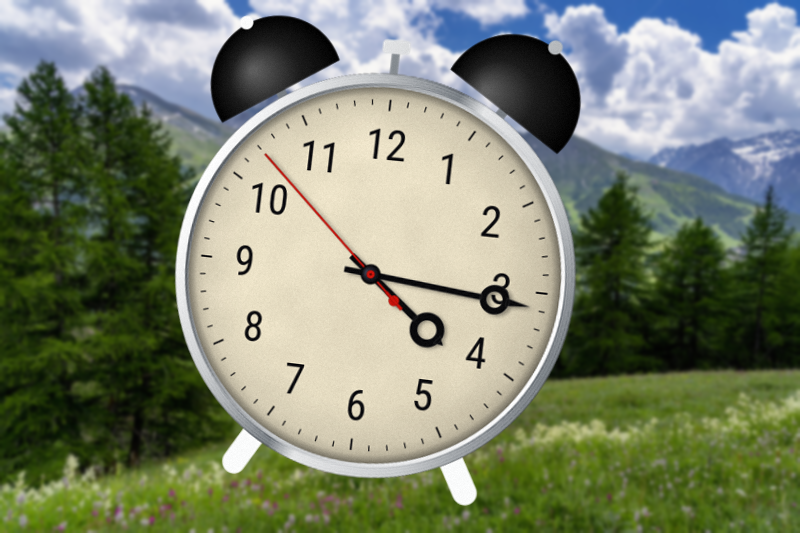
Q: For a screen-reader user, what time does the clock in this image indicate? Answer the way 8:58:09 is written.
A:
4:15:52
